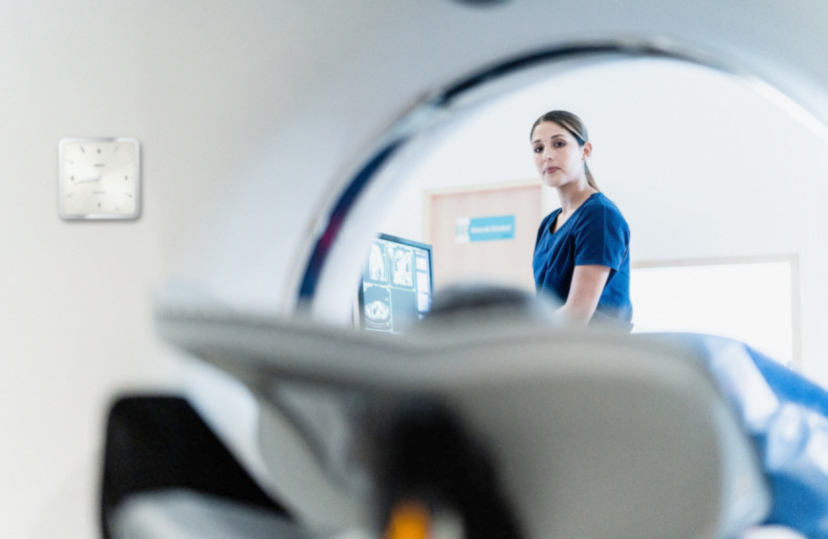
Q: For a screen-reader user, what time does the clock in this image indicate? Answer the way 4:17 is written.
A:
8:43
